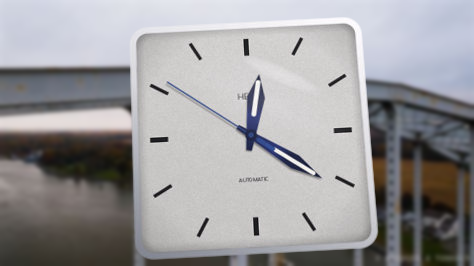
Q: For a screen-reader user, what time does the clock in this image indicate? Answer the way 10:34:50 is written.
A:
12:20:51
